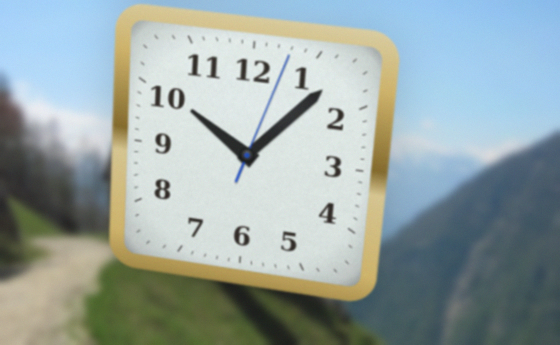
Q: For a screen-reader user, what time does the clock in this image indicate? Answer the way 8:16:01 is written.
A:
10:07:03
